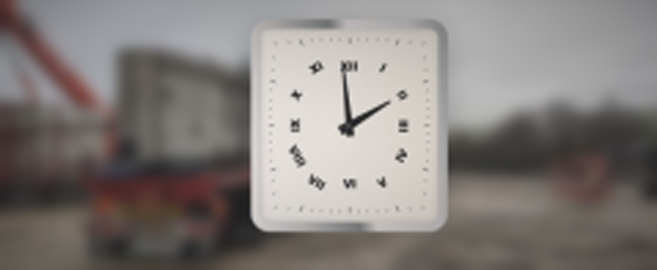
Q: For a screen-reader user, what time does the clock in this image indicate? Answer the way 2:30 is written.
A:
1:59
